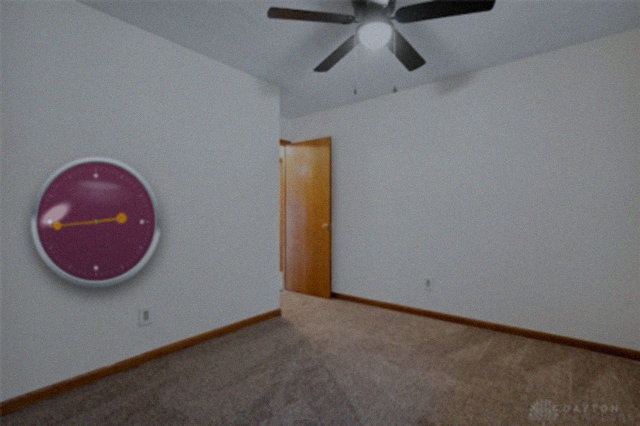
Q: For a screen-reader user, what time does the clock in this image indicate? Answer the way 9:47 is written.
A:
2:44
